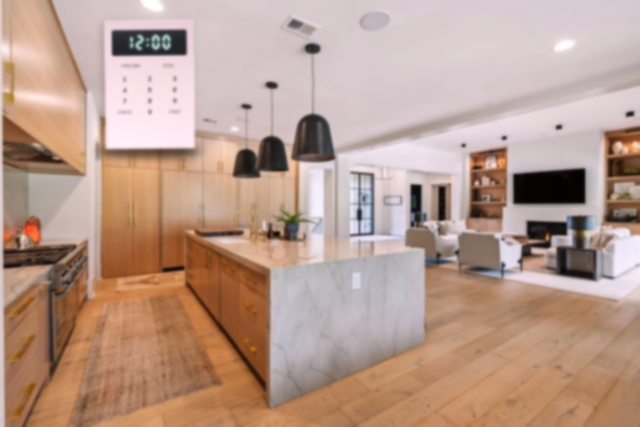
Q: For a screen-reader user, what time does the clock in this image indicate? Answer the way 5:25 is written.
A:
12:00
